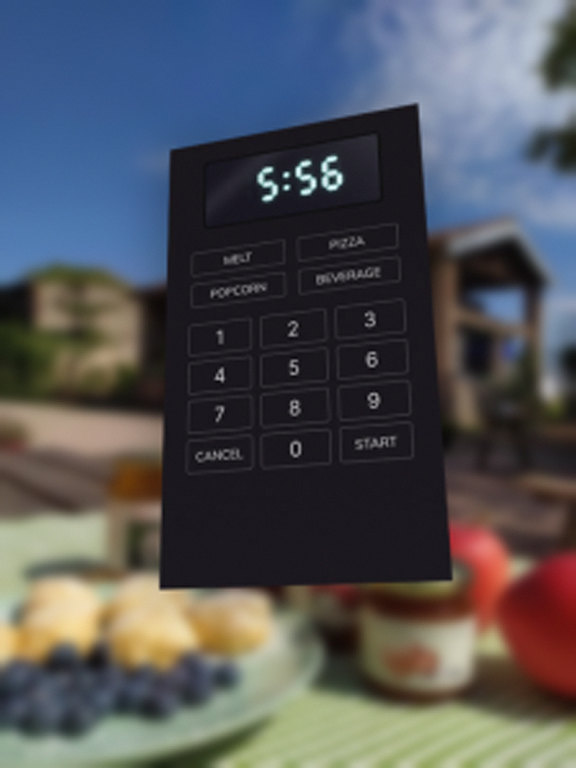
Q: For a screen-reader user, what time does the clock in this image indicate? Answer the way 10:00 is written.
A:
5:56
